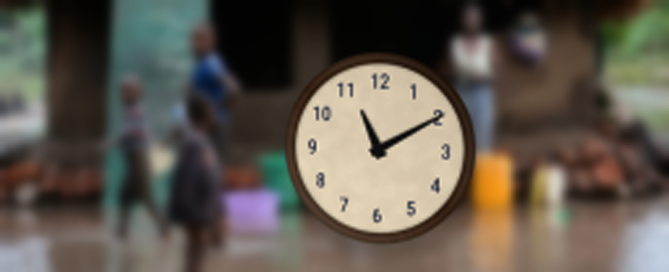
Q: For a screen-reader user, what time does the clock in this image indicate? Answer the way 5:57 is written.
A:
11:10
